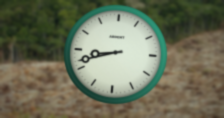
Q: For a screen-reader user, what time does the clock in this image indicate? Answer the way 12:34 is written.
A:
8:42
